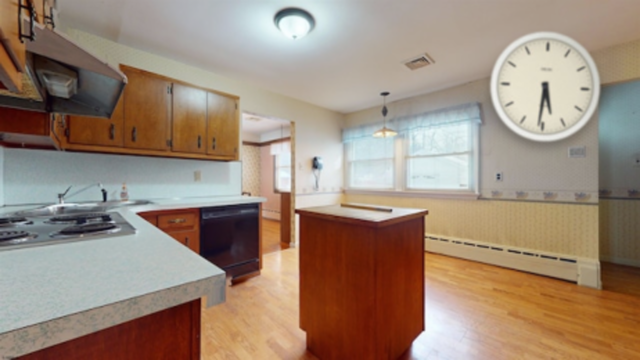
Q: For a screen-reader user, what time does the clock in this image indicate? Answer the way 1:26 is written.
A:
5:31
